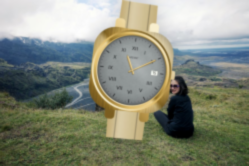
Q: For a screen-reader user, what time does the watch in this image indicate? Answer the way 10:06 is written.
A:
11:10
